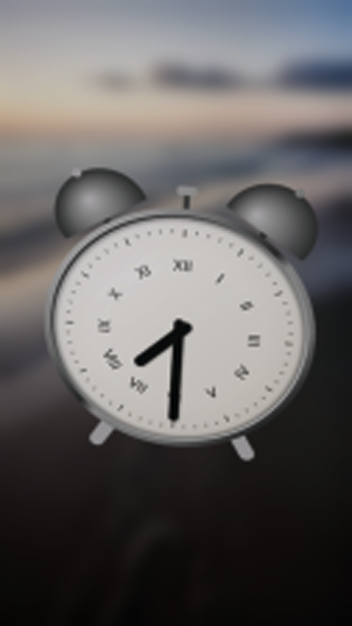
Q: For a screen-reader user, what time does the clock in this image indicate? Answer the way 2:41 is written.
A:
7:30
